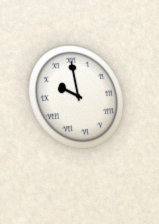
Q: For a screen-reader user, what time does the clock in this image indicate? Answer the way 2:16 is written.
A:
10:00
